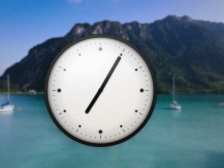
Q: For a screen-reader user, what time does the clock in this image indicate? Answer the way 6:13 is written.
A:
7:05
